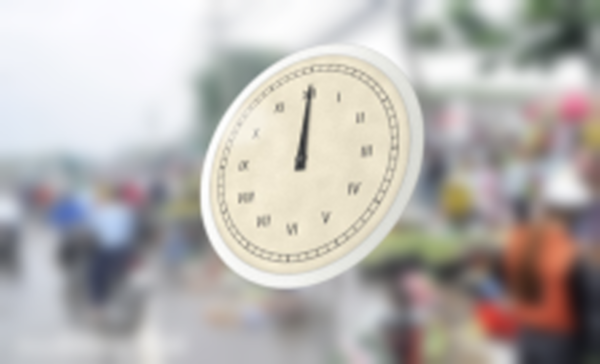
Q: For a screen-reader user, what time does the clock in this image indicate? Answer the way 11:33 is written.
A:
12:00
